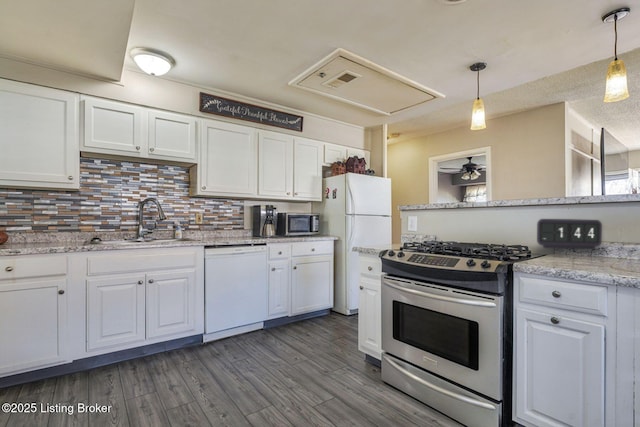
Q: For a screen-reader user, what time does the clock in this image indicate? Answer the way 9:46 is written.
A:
1:44
